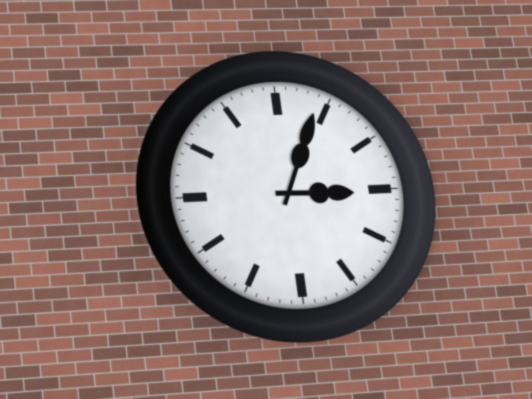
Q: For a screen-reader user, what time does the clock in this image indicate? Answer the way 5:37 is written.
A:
3:04
